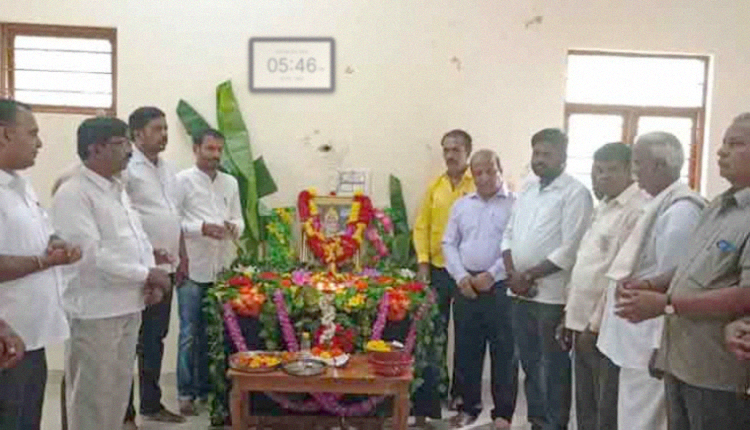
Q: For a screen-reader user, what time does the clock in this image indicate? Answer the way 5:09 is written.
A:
5:46
